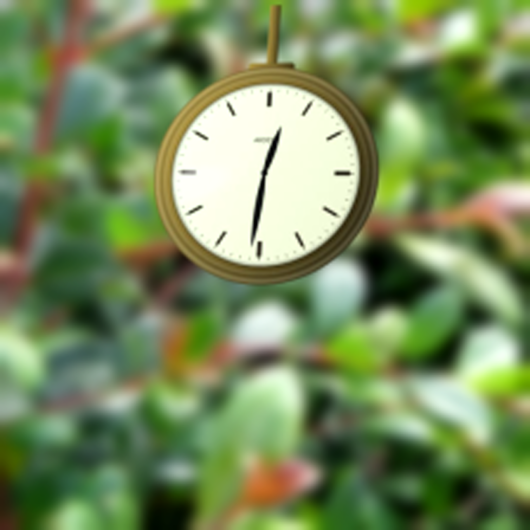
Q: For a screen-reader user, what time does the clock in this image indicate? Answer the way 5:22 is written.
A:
12:31
